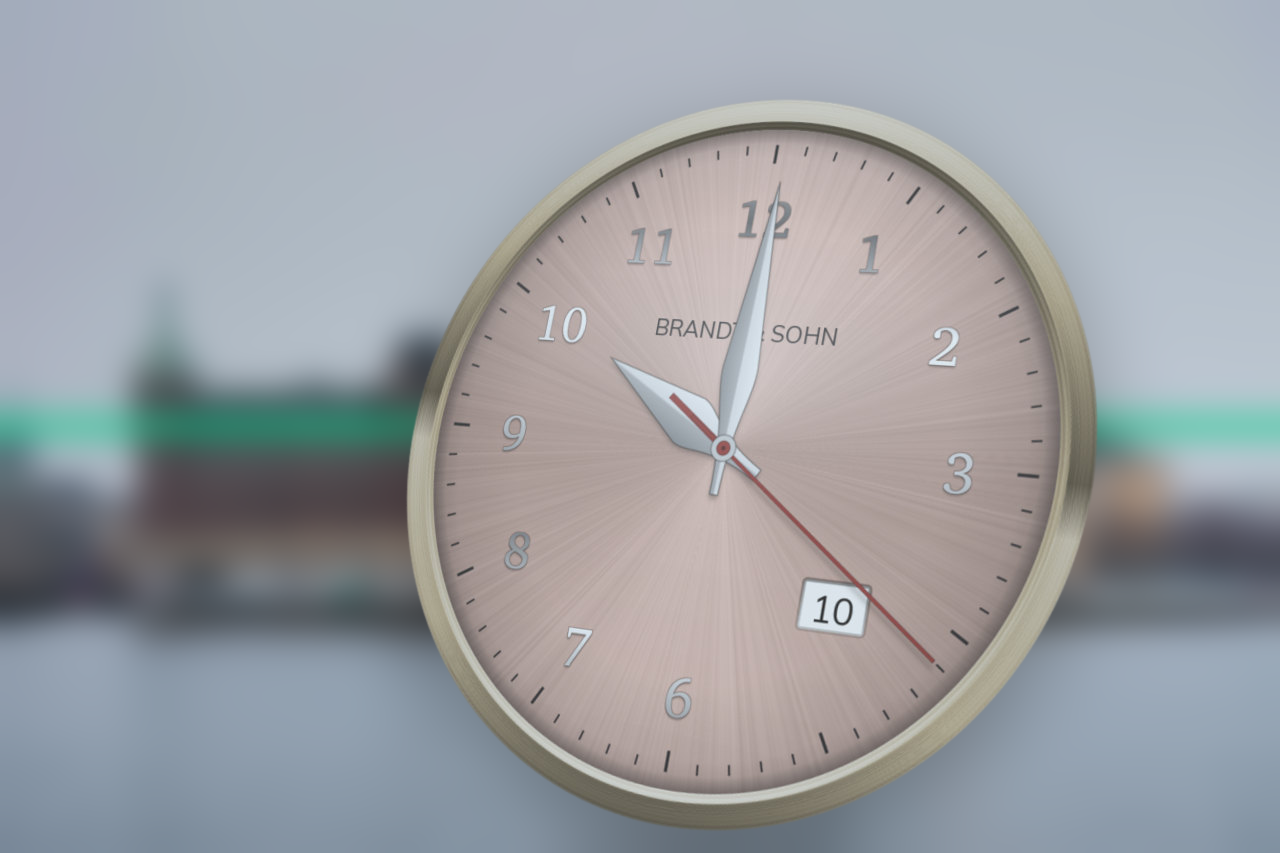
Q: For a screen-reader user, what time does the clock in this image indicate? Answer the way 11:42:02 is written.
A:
10:00:21
